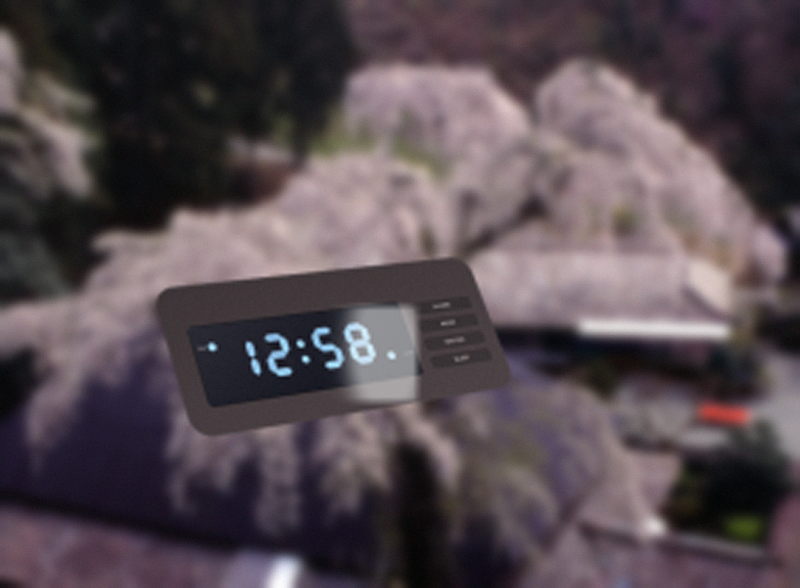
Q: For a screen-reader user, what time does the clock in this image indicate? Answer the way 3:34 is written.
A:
12:58
